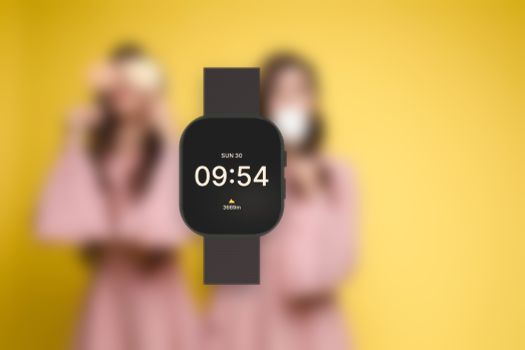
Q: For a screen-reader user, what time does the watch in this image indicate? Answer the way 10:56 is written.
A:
9:54
